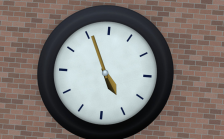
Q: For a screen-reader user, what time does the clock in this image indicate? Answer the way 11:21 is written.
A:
4:56
